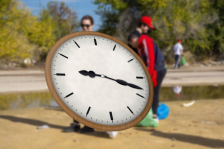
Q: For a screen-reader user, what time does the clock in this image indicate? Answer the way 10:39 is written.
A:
9:18
